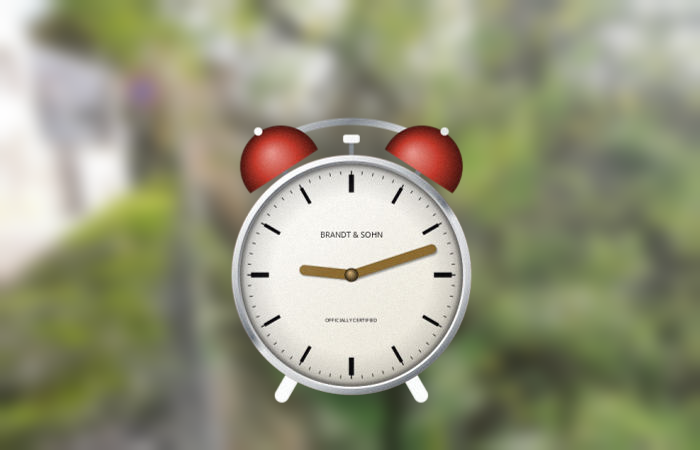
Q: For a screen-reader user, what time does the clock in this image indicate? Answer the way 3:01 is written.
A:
9:12
